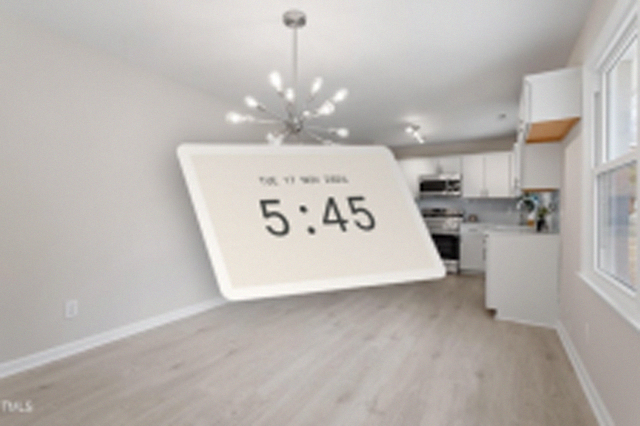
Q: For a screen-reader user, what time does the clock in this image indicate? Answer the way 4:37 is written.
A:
5:45
